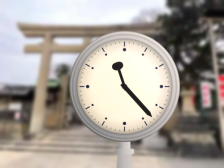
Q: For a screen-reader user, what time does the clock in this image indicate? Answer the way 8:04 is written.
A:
11:23
